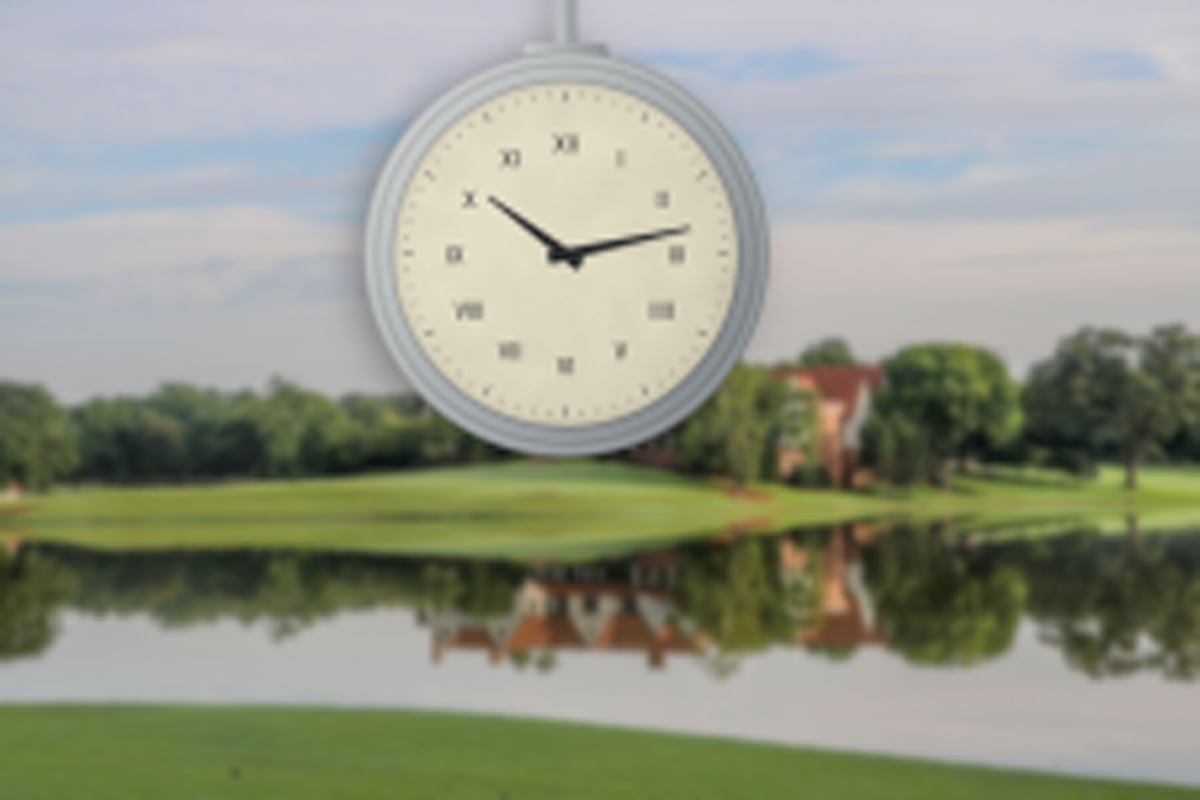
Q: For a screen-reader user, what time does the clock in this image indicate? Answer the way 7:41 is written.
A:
10:13
